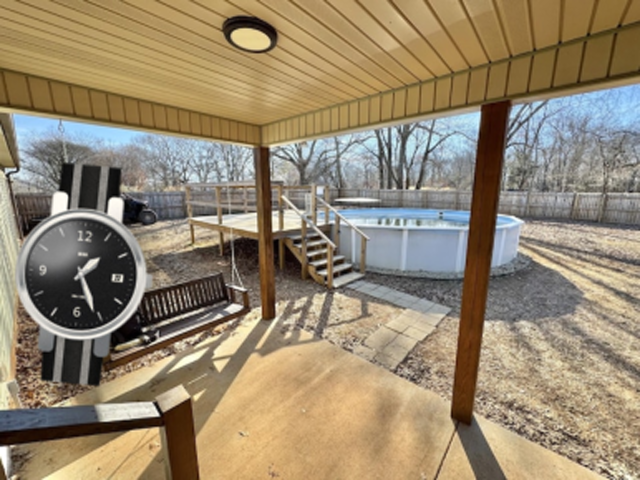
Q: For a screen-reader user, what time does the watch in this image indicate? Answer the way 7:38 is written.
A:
1:26
